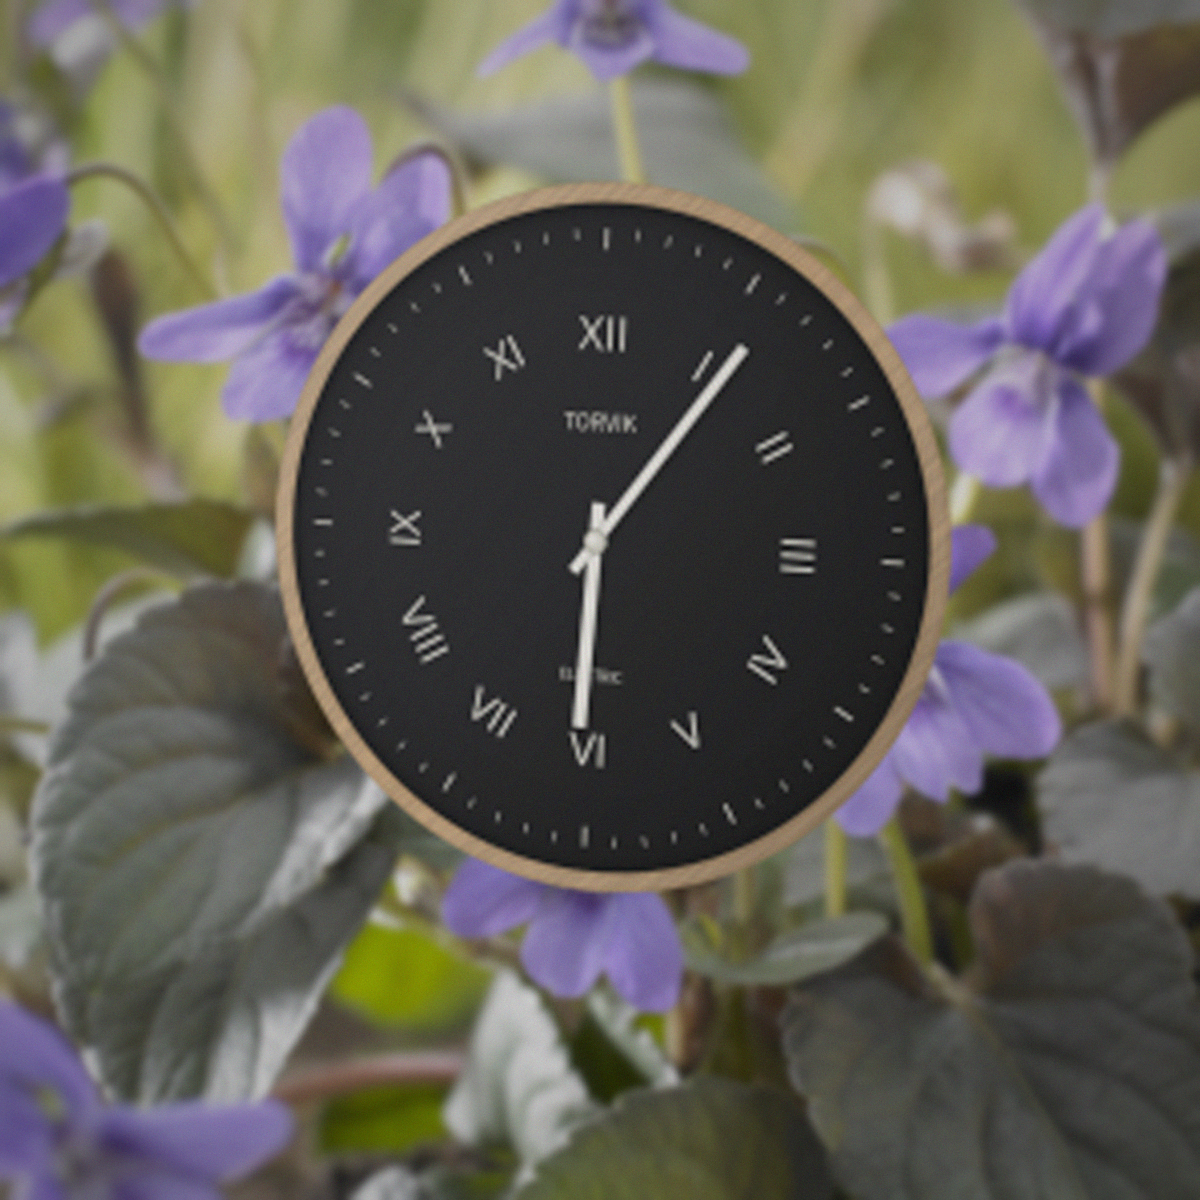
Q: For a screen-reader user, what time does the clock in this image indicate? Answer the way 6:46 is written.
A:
6:06
